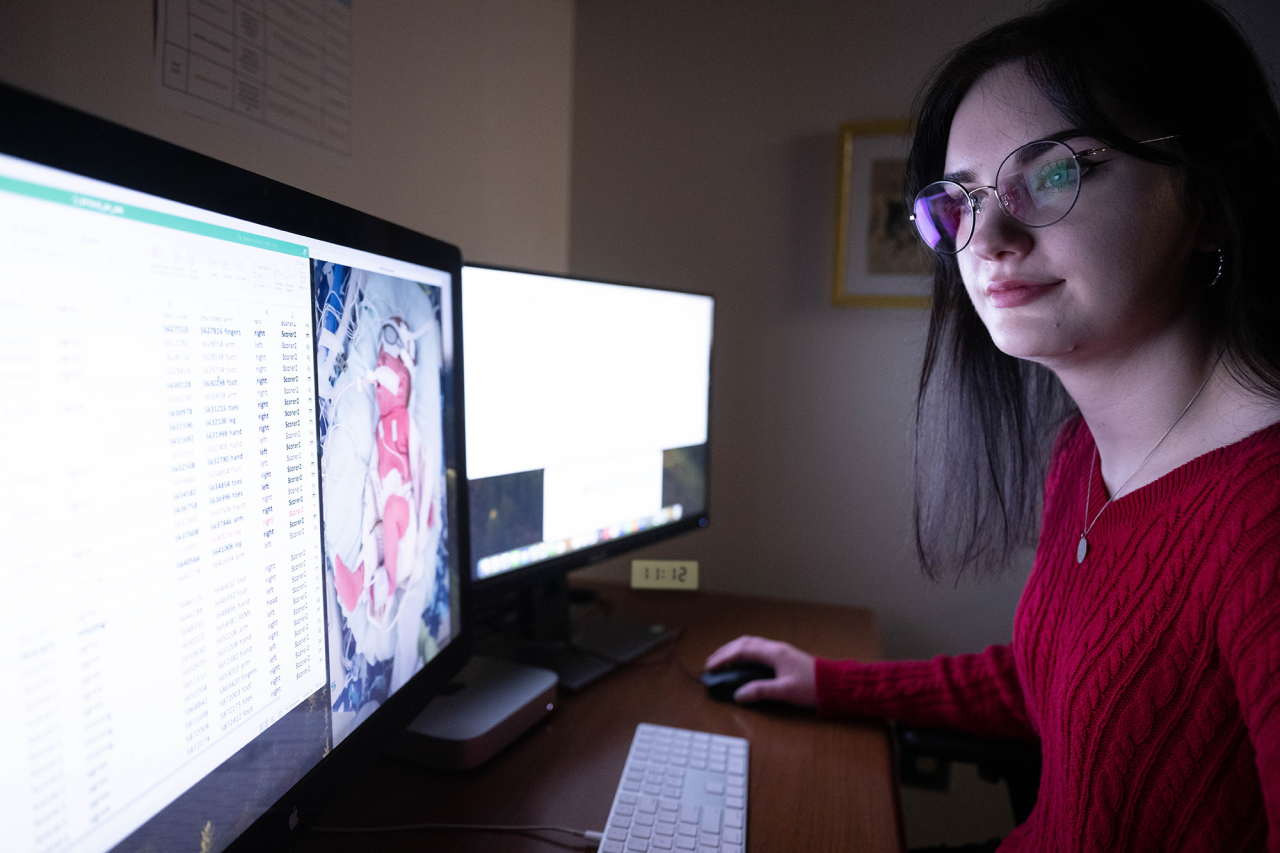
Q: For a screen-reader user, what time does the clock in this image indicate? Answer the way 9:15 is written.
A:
11:12
